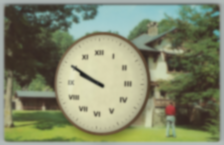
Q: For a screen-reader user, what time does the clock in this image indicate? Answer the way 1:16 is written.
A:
9:50
